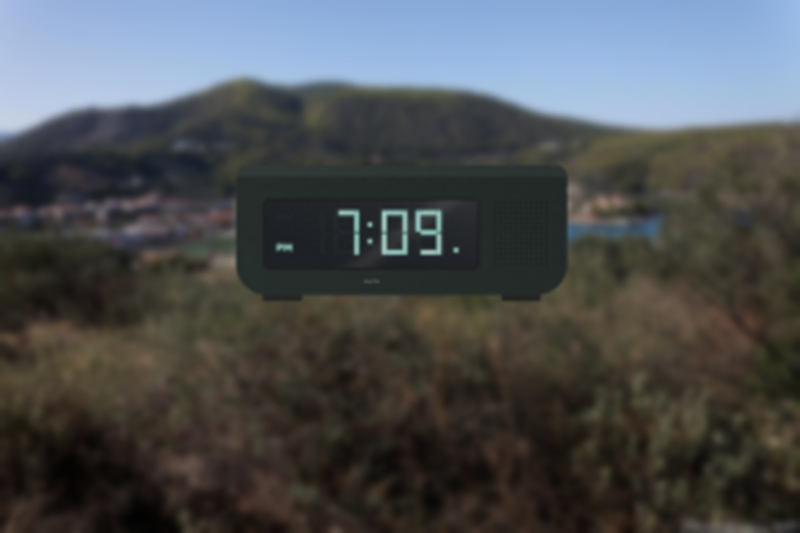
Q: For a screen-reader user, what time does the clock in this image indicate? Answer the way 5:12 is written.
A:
7:09
